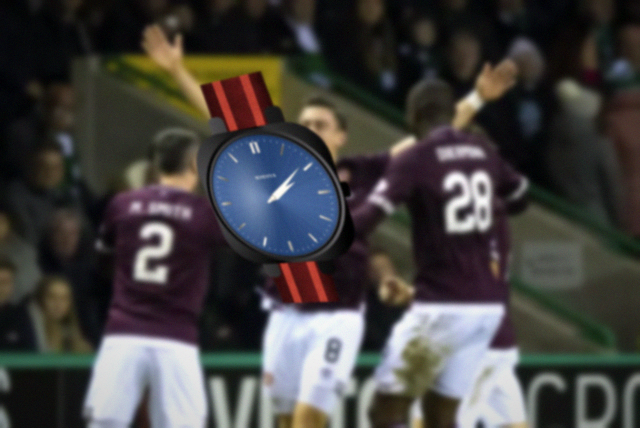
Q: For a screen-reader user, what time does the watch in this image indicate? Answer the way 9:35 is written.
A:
2:09
